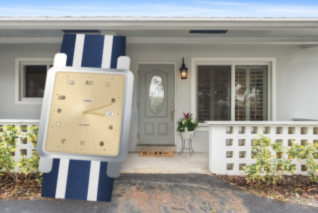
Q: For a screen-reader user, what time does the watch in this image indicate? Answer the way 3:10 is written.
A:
3:11
